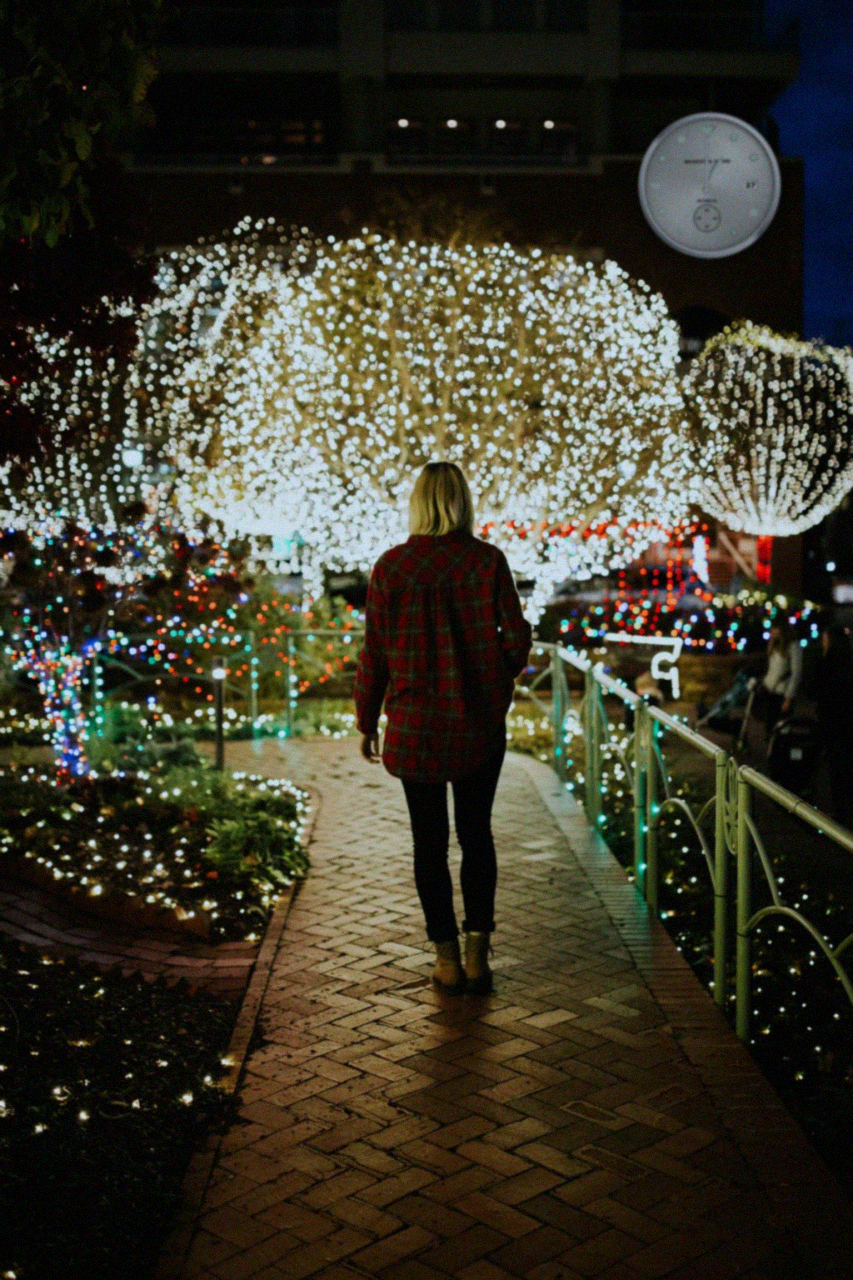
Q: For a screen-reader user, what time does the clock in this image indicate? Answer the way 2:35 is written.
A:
1:00
